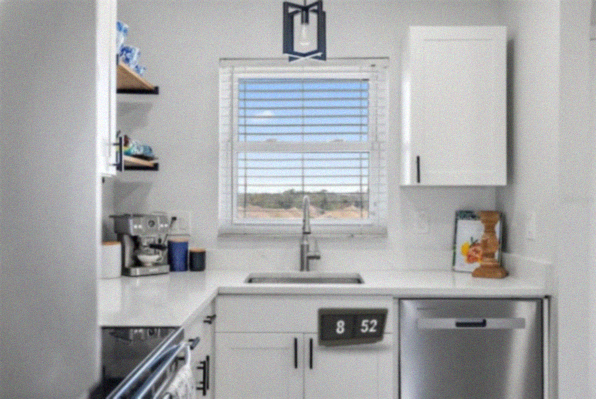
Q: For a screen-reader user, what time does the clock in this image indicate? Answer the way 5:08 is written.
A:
8:52
